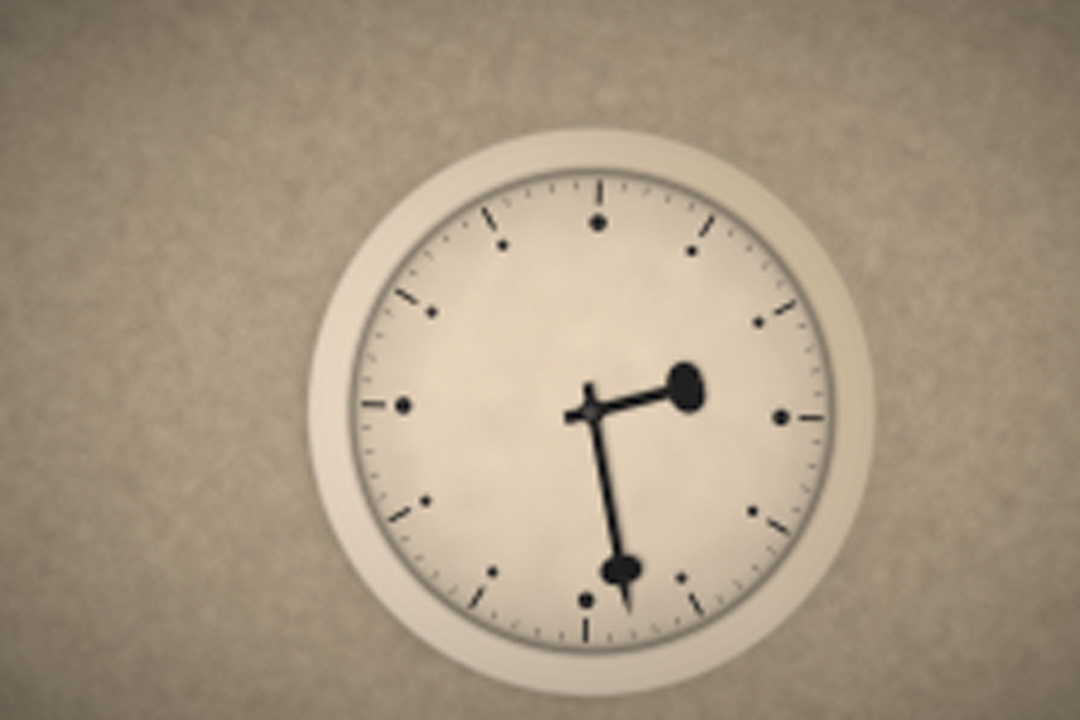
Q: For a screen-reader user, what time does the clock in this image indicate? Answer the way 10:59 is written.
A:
2:28
